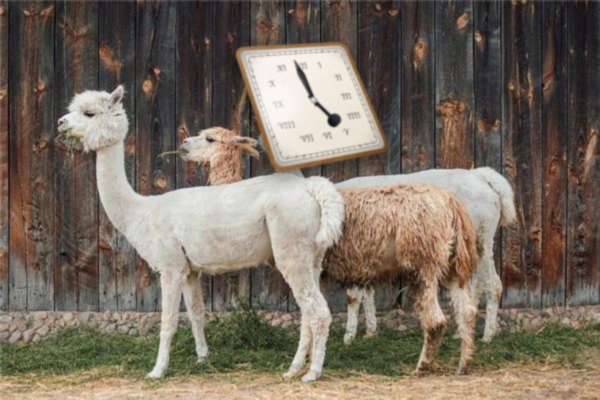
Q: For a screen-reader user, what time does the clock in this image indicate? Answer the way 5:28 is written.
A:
4:59
